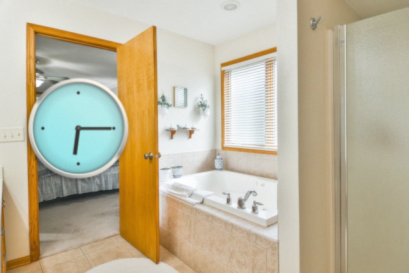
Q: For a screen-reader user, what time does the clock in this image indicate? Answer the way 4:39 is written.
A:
6:15
